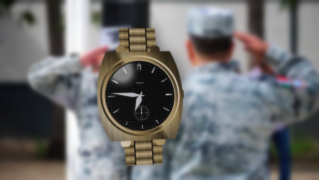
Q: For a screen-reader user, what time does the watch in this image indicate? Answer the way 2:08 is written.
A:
6:46
